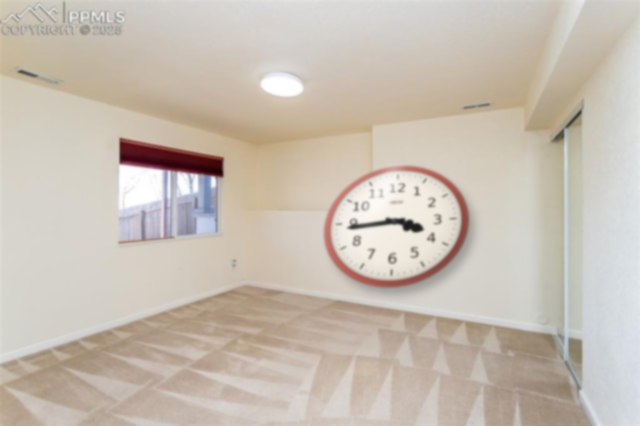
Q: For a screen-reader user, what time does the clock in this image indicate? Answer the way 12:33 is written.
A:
3:44
